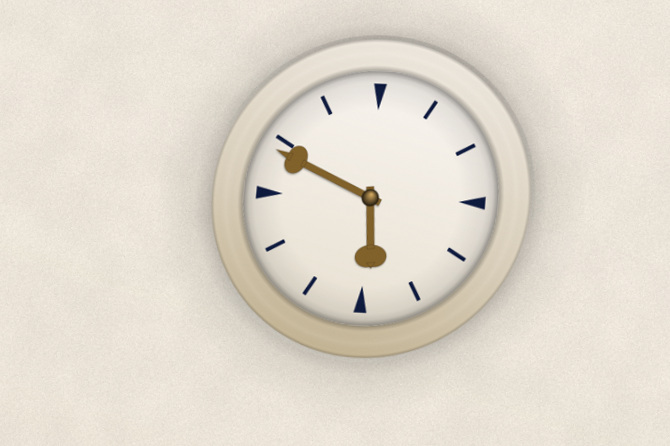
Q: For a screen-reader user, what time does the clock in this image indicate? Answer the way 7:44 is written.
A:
5:49
